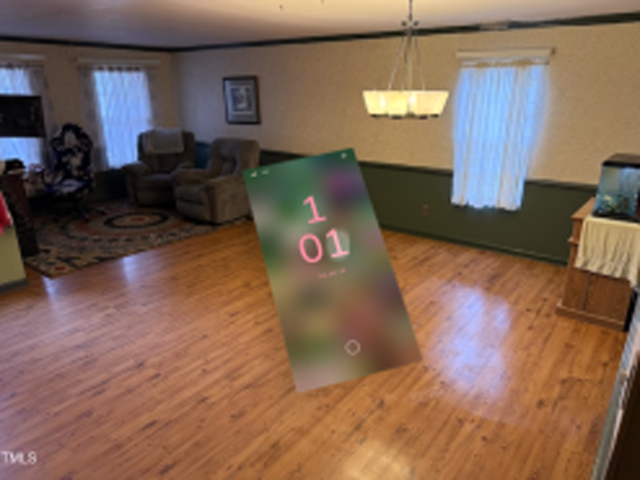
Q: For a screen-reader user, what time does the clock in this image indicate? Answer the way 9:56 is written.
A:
1:01
